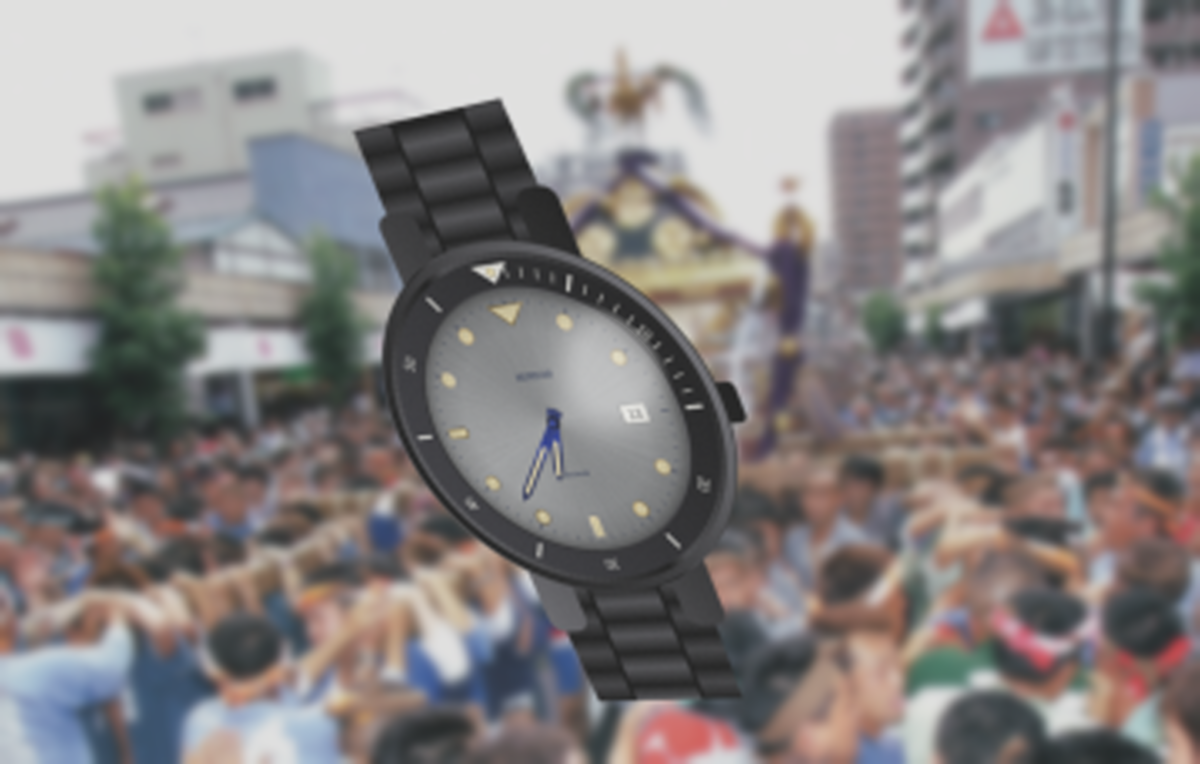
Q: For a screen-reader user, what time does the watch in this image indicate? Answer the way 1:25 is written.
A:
6:37
